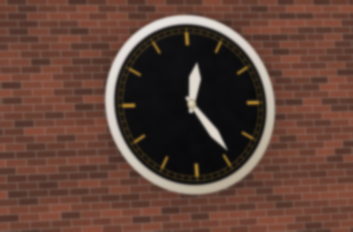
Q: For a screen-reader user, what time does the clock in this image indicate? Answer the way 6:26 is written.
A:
12:24
